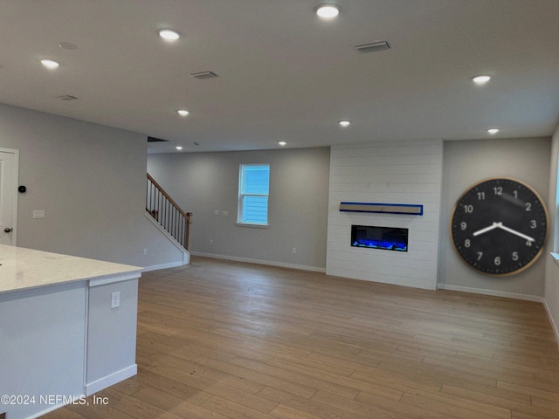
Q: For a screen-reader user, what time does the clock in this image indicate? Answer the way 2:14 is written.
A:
8:19
